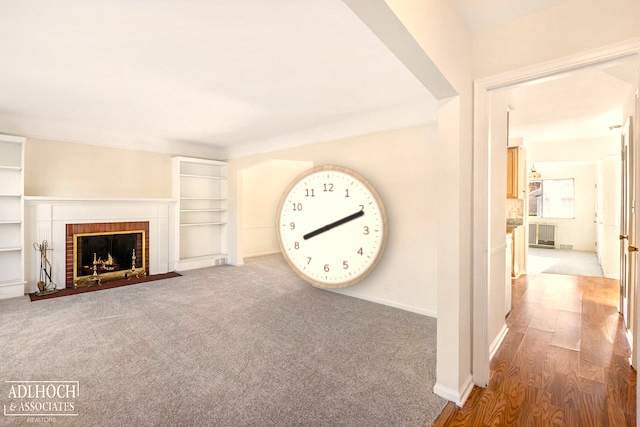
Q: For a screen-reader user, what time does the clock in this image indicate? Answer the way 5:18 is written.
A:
8:11
